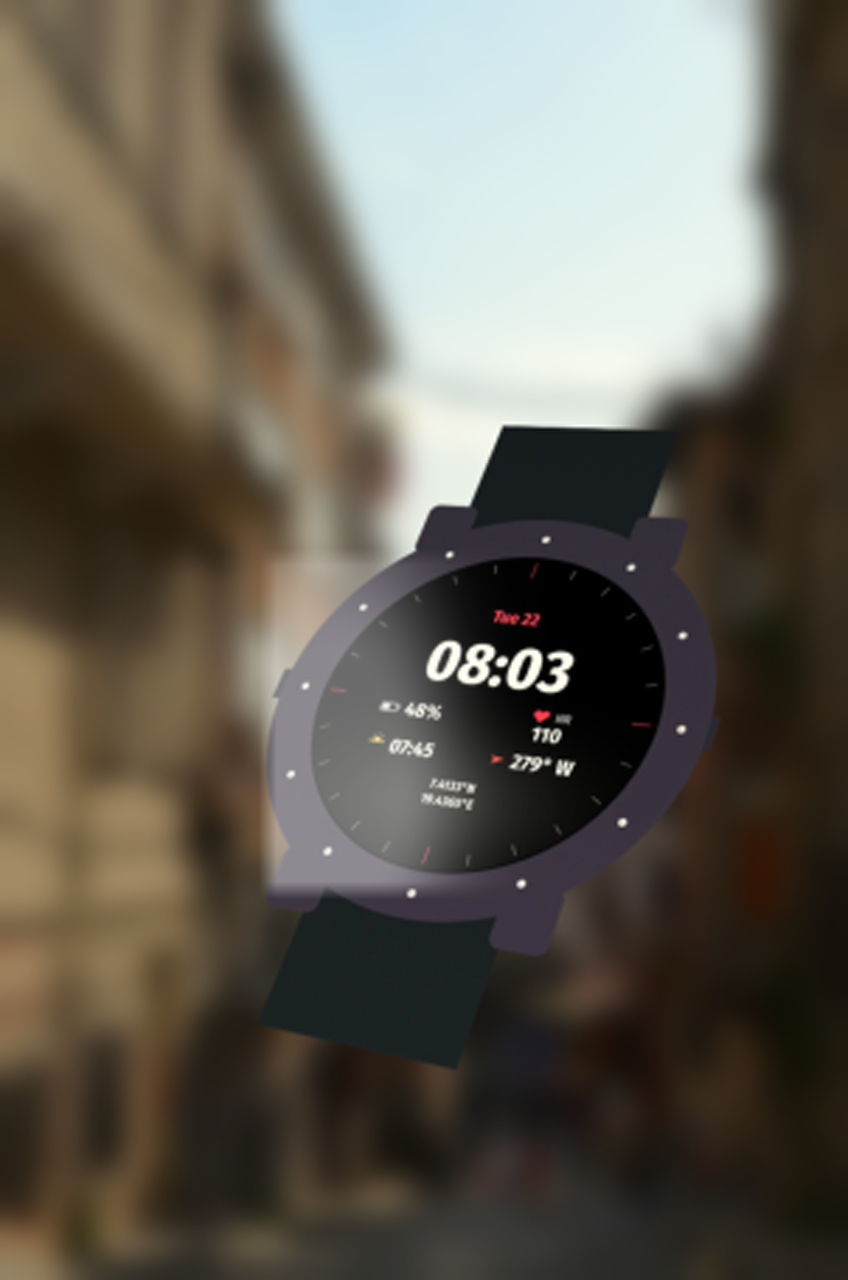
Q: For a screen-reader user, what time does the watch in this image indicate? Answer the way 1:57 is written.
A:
8:03
